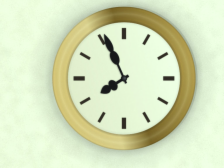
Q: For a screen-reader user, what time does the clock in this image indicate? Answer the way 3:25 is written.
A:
7:56
